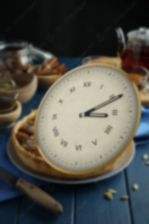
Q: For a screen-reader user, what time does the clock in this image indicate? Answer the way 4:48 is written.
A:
3:11
